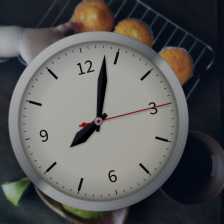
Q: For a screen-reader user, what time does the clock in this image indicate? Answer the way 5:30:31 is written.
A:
8:03:15
